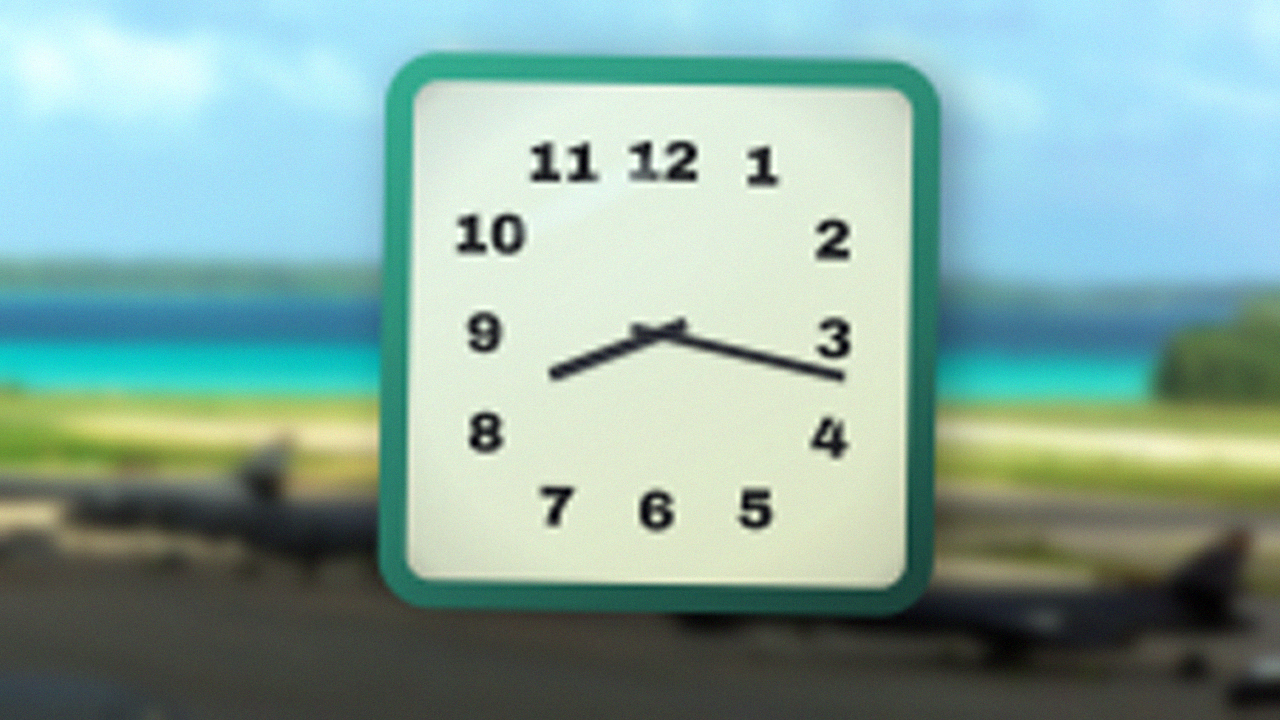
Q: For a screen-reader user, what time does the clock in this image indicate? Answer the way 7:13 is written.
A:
8:17
